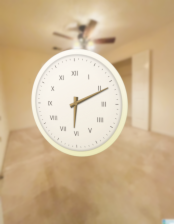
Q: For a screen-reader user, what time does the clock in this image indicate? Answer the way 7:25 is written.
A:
6:11
